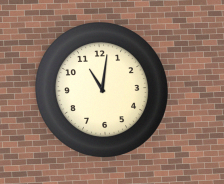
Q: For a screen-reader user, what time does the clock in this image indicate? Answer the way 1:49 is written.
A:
11:02
